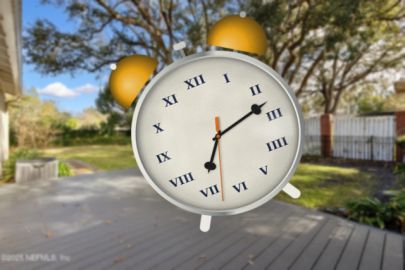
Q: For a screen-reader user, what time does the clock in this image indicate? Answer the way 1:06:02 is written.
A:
7:12:33
